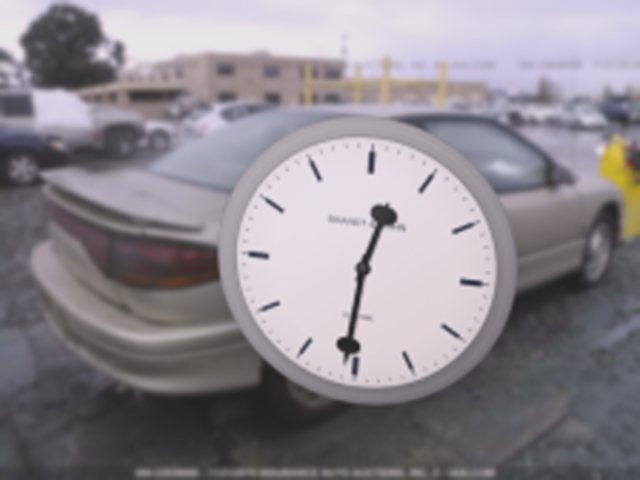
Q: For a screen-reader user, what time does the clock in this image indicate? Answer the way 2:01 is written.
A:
12:31
